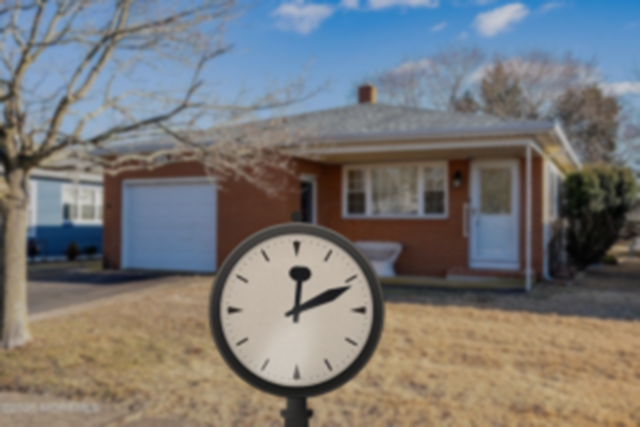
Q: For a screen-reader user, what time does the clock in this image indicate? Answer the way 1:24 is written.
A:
12:11
